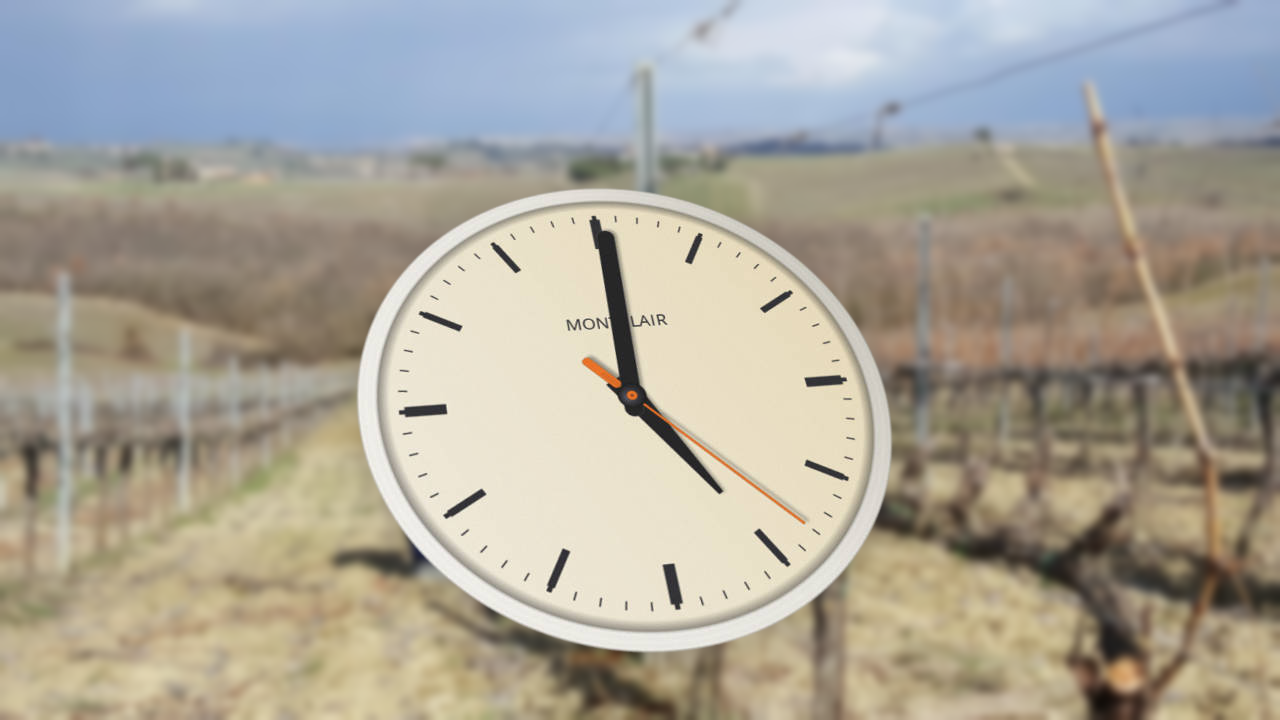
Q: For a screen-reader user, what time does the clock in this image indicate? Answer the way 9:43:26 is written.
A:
5:00:23
